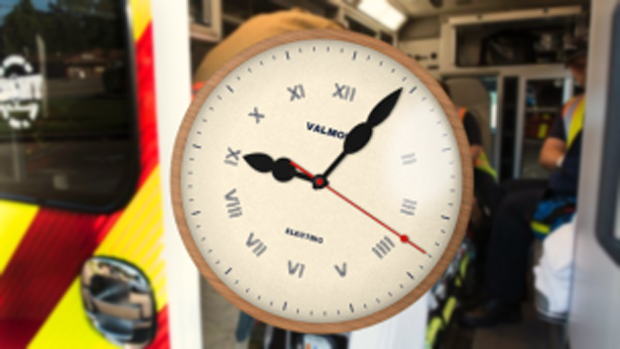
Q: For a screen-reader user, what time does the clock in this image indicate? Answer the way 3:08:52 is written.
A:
9:04:18
